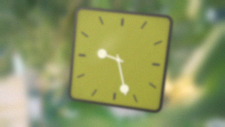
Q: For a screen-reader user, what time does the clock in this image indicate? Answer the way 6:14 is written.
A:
9:27
